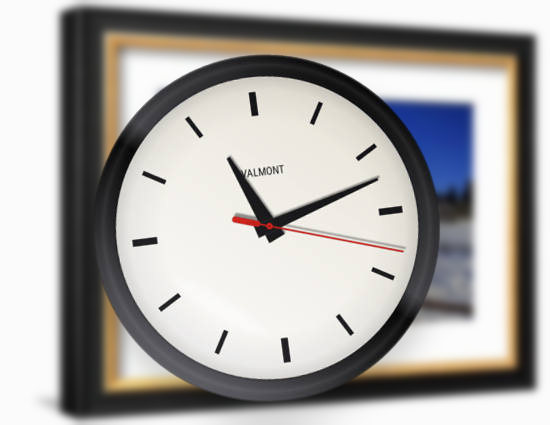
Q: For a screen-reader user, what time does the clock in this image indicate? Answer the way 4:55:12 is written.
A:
11:12:18
